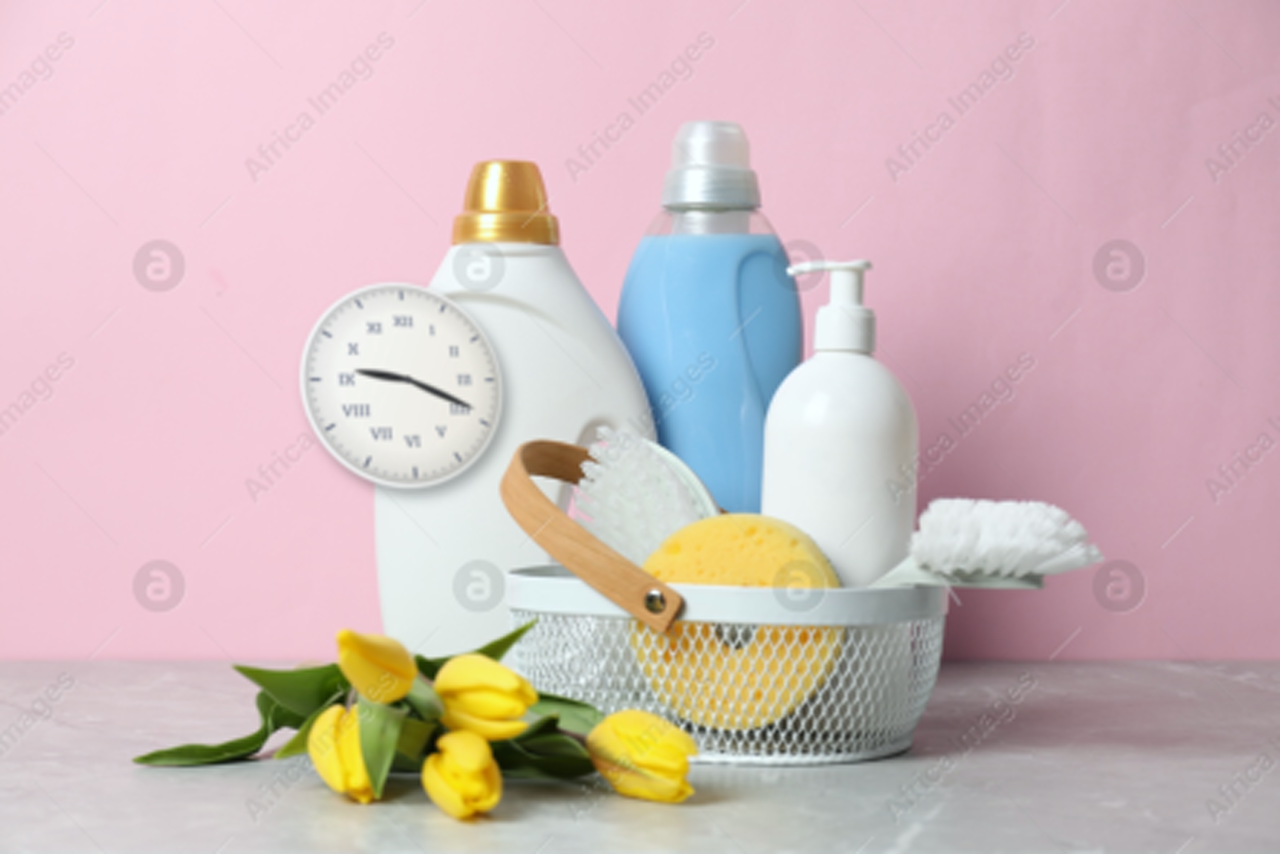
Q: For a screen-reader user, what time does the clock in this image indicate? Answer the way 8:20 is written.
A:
9:19
